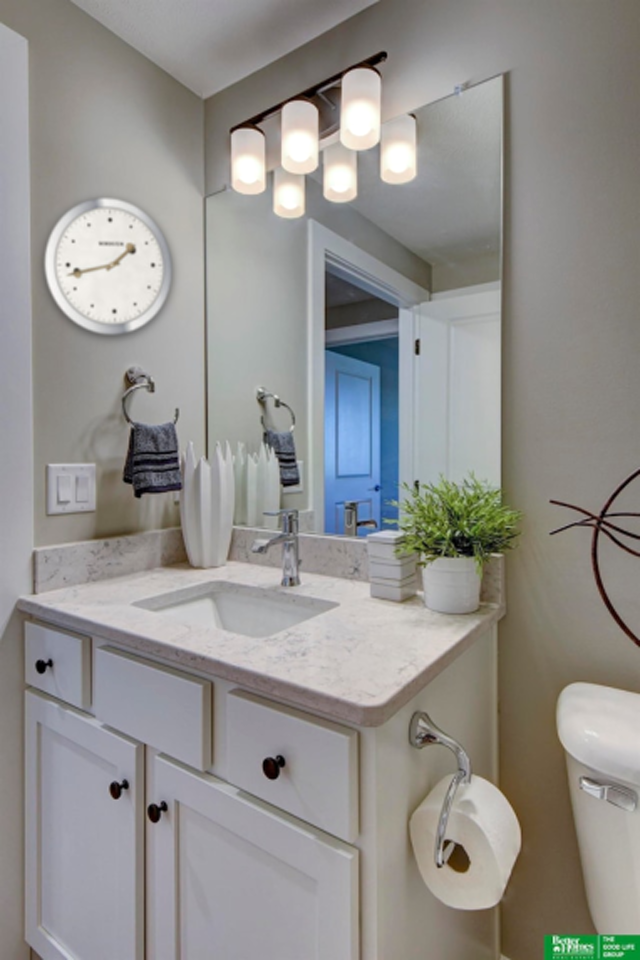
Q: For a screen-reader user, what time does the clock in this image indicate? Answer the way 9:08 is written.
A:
1:43
